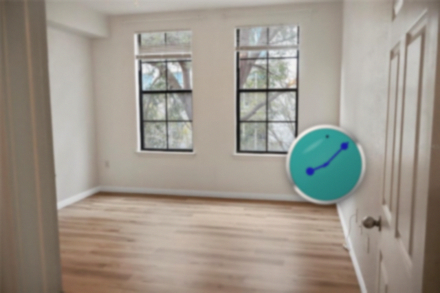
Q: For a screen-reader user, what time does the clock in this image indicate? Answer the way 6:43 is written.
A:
8:07
